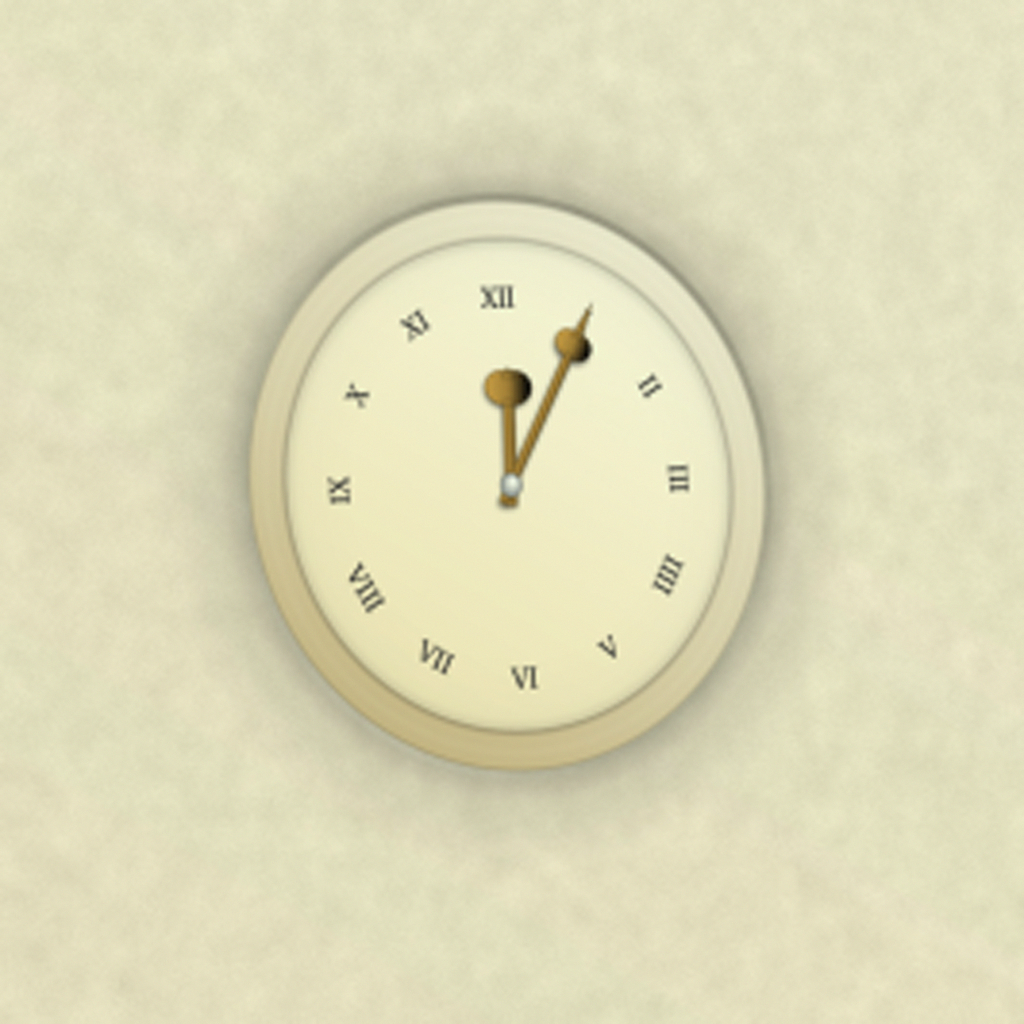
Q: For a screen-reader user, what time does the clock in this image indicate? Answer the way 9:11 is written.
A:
12:05
